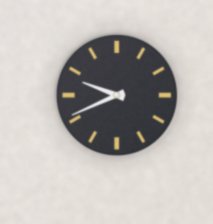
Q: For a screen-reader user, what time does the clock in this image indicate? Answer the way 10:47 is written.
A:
9:41
